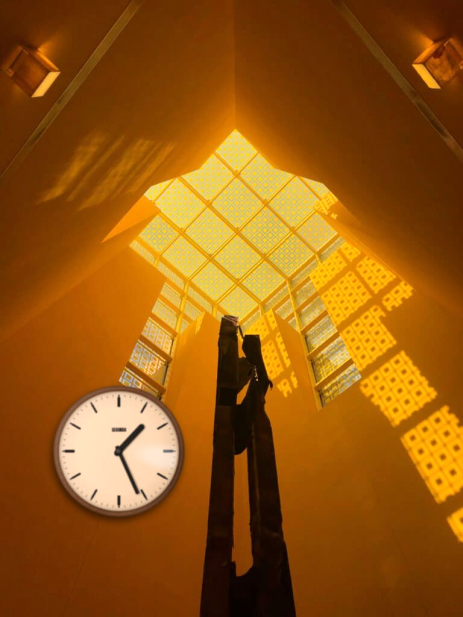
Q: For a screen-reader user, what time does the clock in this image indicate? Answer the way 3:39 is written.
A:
1:26
